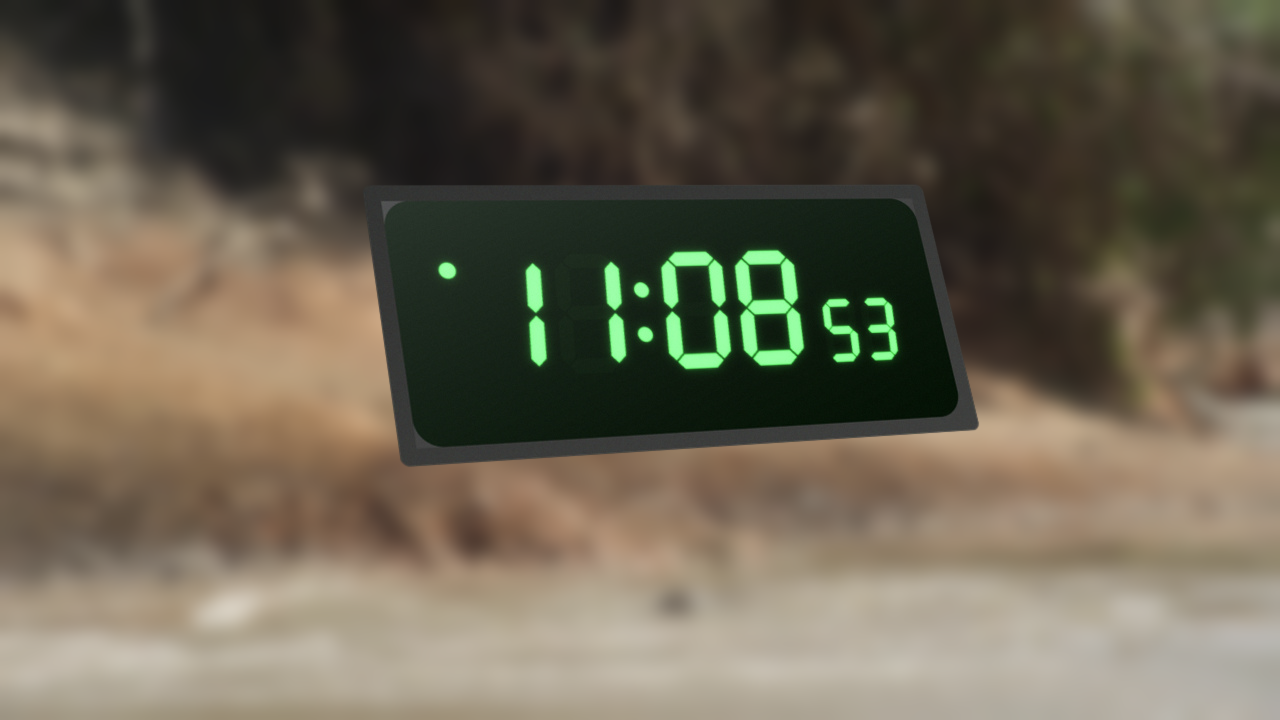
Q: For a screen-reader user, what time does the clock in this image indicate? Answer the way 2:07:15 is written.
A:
11:08:53
